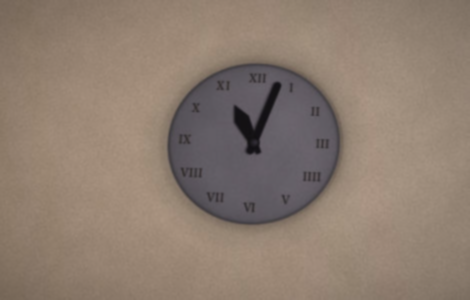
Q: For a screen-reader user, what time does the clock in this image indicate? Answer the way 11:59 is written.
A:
11:03
